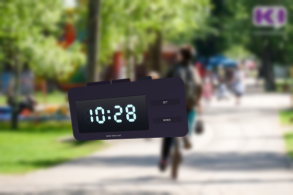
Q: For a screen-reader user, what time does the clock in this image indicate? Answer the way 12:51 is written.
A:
10:28
